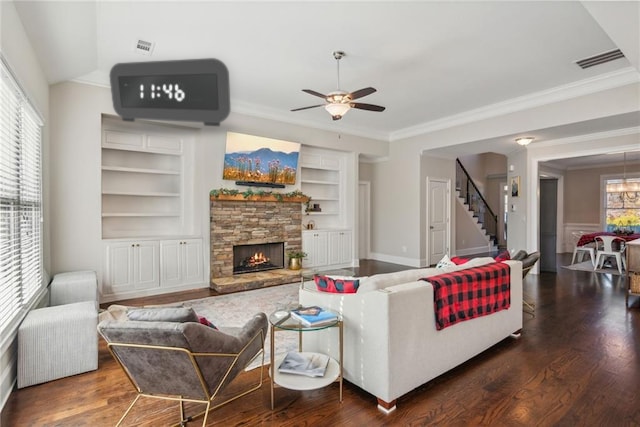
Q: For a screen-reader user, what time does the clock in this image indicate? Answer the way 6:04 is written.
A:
11:46
